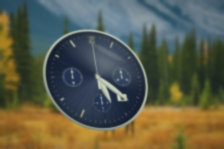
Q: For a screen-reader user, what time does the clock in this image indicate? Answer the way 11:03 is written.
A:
5:22
